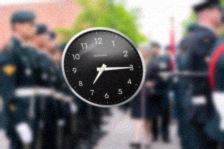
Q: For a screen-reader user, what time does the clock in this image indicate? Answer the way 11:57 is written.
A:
7:15
